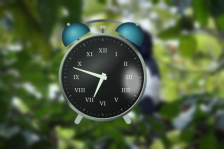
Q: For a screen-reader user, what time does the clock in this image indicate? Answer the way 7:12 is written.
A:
6:48
